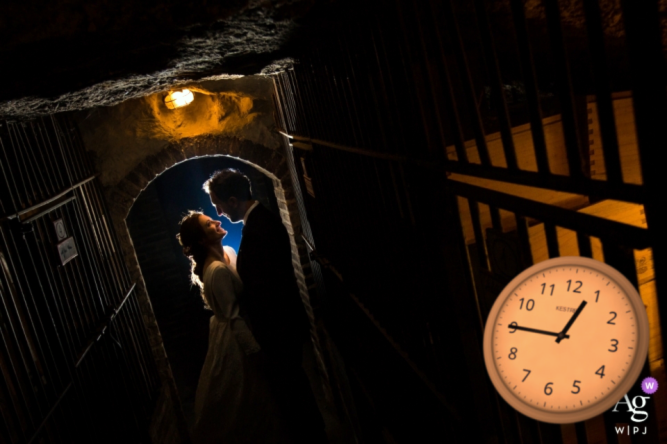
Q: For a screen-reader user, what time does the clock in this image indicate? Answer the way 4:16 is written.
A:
12:45
